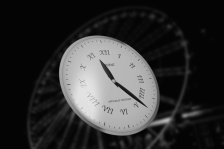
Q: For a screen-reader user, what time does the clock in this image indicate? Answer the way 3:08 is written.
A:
11:23
